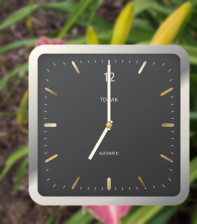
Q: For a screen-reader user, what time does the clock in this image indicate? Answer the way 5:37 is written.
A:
7:00
